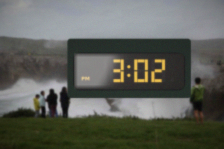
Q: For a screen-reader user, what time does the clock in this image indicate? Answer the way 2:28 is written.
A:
3:02
